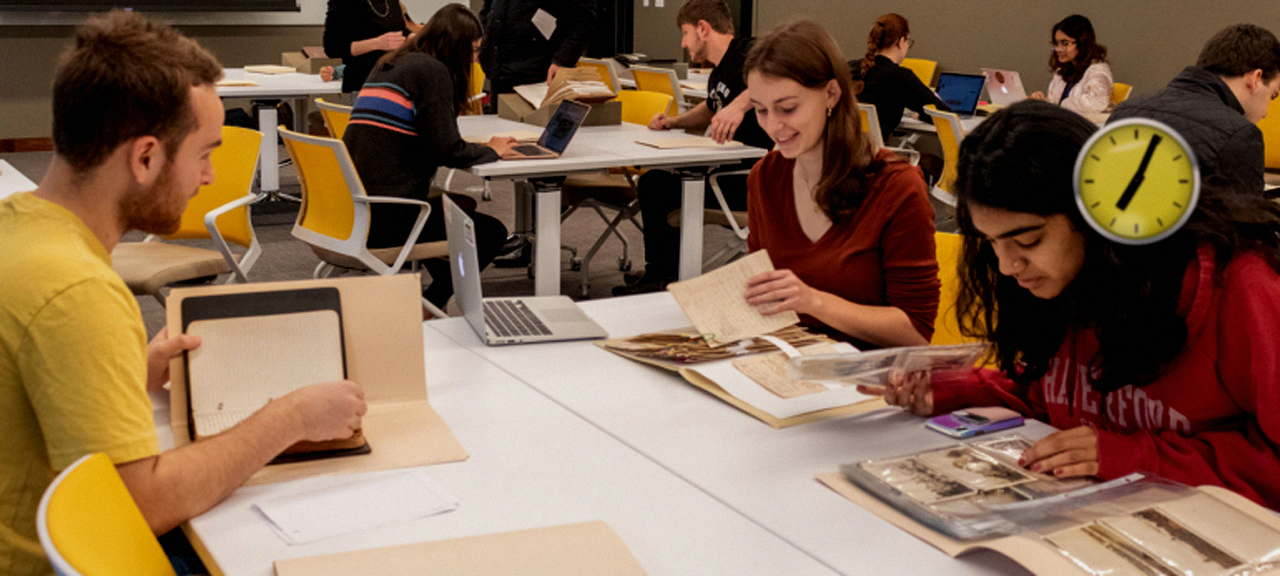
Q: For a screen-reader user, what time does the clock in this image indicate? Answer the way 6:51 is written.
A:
7:04
